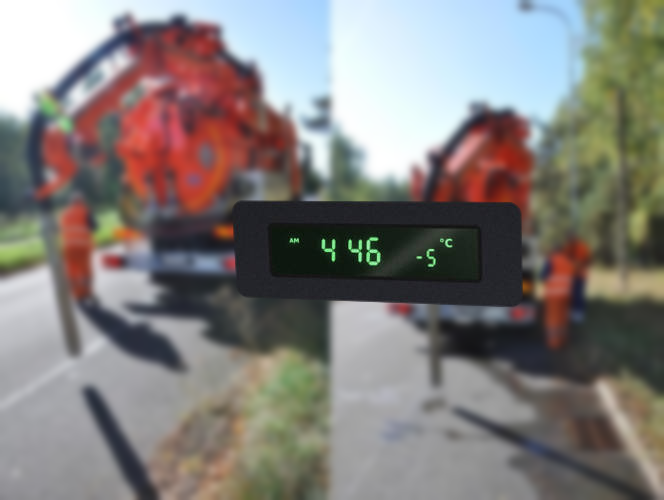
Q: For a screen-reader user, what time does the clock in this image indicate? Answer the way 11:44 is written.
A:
4:46
